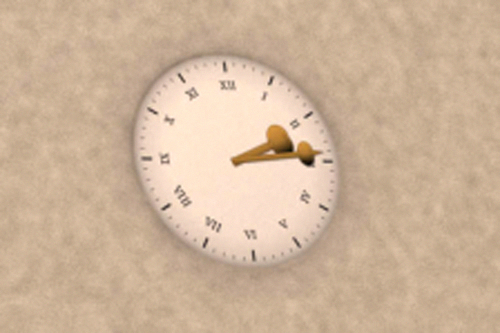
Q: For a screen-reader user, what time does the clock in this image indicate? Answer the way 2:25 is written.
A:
2:14
